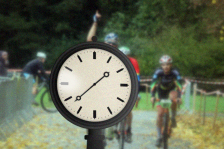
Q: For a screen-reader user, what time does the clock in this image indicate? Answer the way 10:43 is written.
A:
1:38
